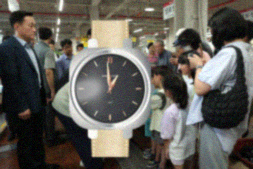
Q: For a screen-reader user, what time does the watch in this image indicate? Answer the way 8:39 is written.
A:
12:59
